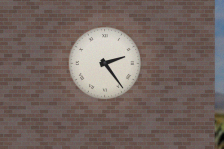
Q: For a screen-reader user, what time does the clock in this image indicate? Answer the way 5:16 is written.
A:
2:24
